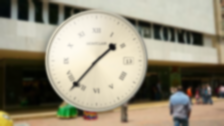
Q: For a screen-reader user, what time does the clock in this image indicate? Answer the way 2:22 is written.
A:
1:37
